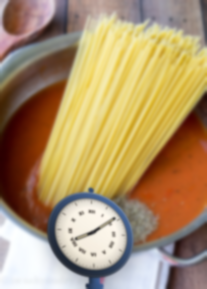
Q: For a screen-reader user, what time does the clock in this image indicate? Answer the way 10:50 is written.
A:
8:09
